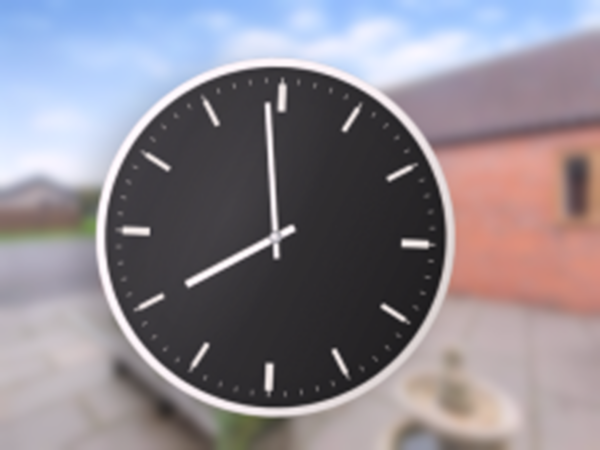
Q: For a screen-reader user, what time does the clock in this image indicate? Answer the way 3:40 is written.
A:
7:59
